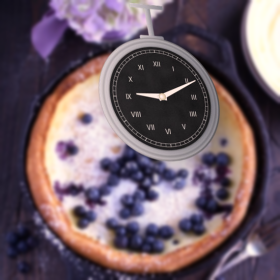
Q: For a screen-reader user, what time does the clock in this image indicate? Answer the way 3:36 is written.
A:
9:11
